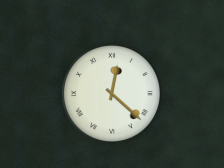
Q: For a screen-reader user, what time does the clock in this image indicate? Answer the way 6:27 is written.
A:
12:22
